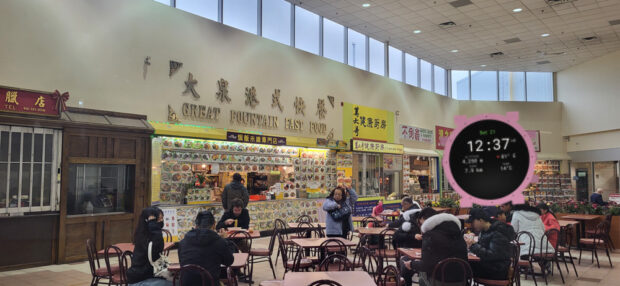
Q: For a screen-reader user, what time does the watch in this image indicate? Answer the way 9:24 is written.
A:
12:37
